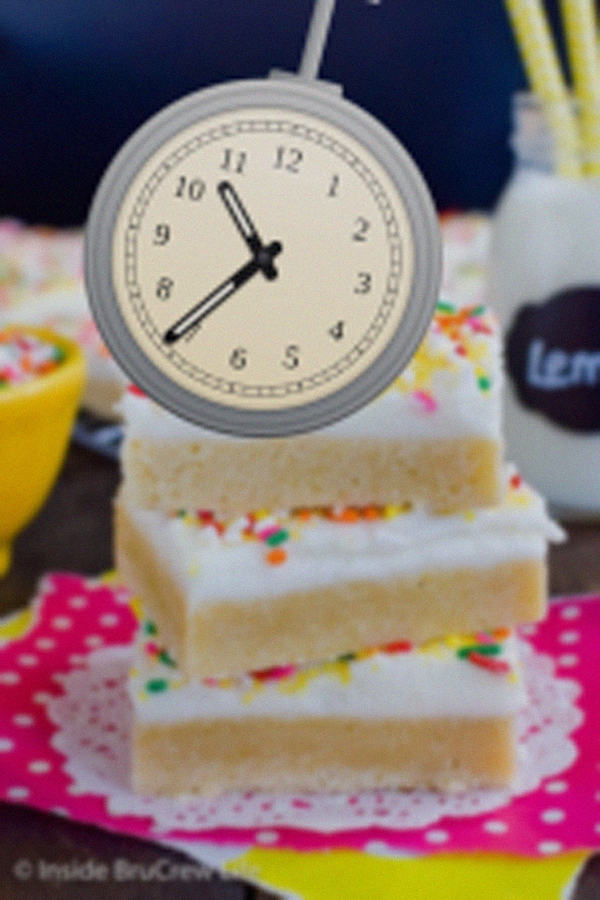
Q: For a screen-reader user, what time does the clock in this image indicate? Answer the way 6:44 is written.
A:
10:36
